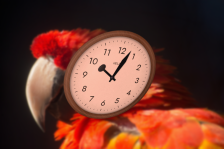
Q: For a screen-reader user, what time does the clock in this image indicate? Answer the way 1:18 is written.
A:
10:03
